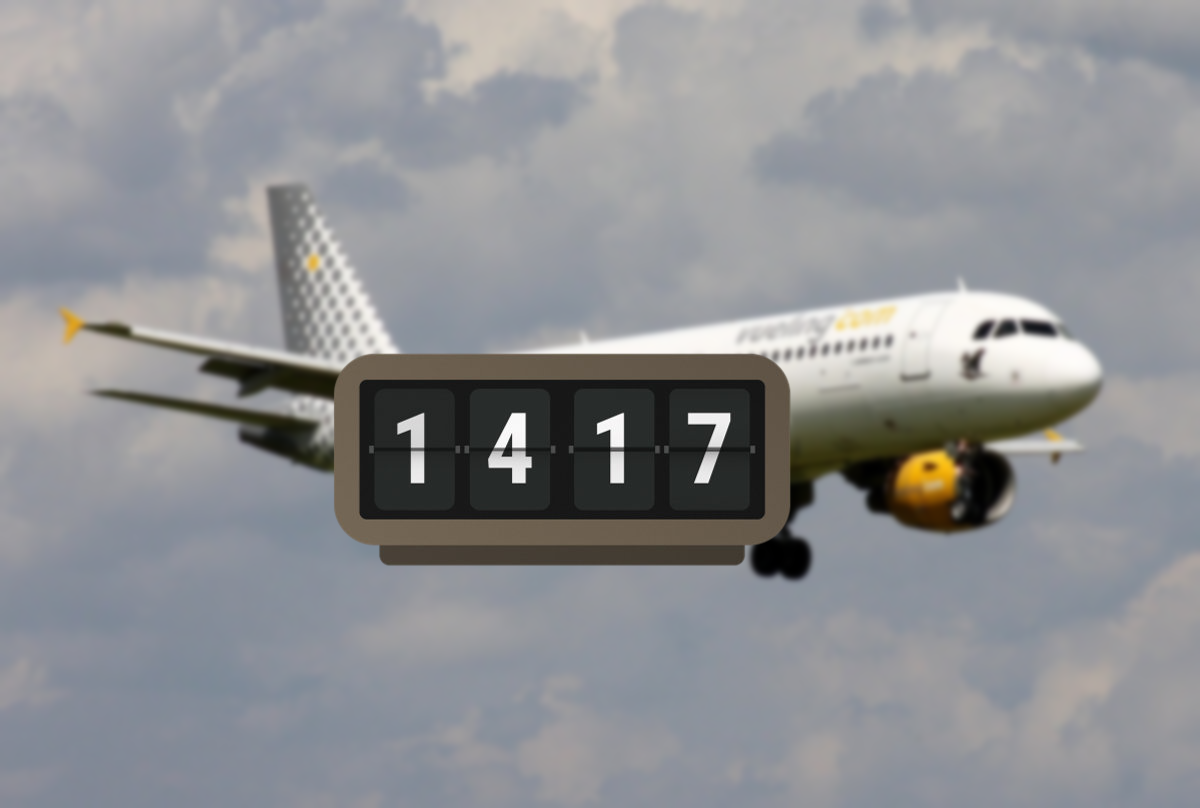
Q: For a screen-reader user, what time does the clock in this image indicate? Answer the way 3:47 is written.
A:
14:17
